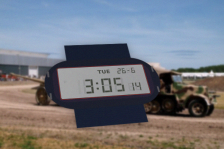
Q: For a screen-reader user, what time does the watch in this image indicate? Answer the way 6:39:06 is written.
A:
3:05:14
